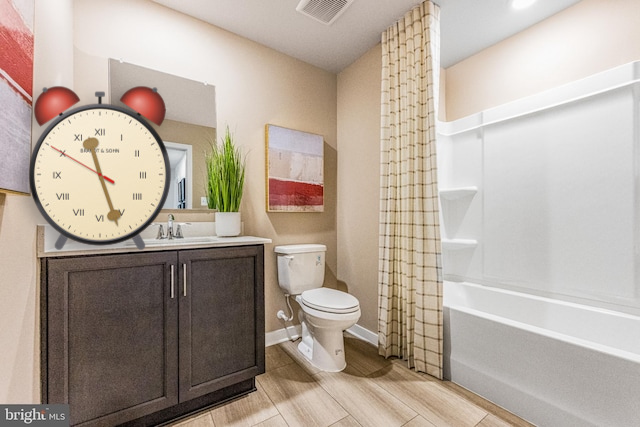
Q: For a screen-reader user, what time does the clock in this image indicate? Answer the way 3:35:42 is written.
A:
11:26:50
